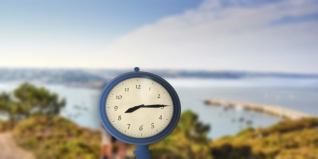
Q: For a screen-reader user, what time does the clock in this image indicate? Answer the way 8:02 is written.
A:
8:15
